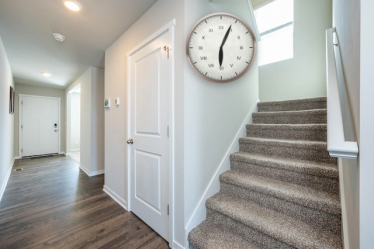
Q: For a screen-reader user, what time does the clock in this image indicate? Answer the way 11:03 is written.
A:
6:04
